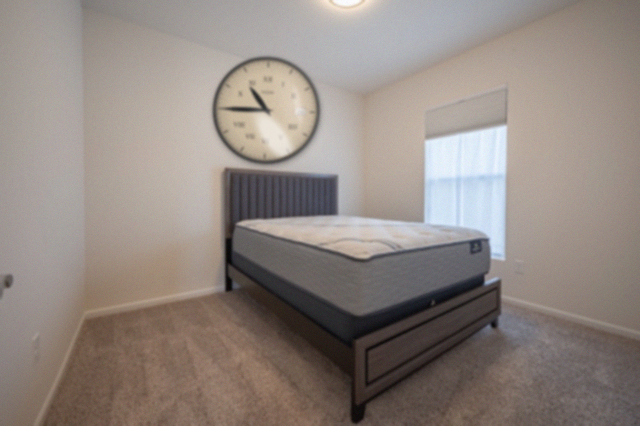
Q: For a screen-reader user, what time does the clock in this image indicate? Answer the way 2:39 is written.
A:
10:45
